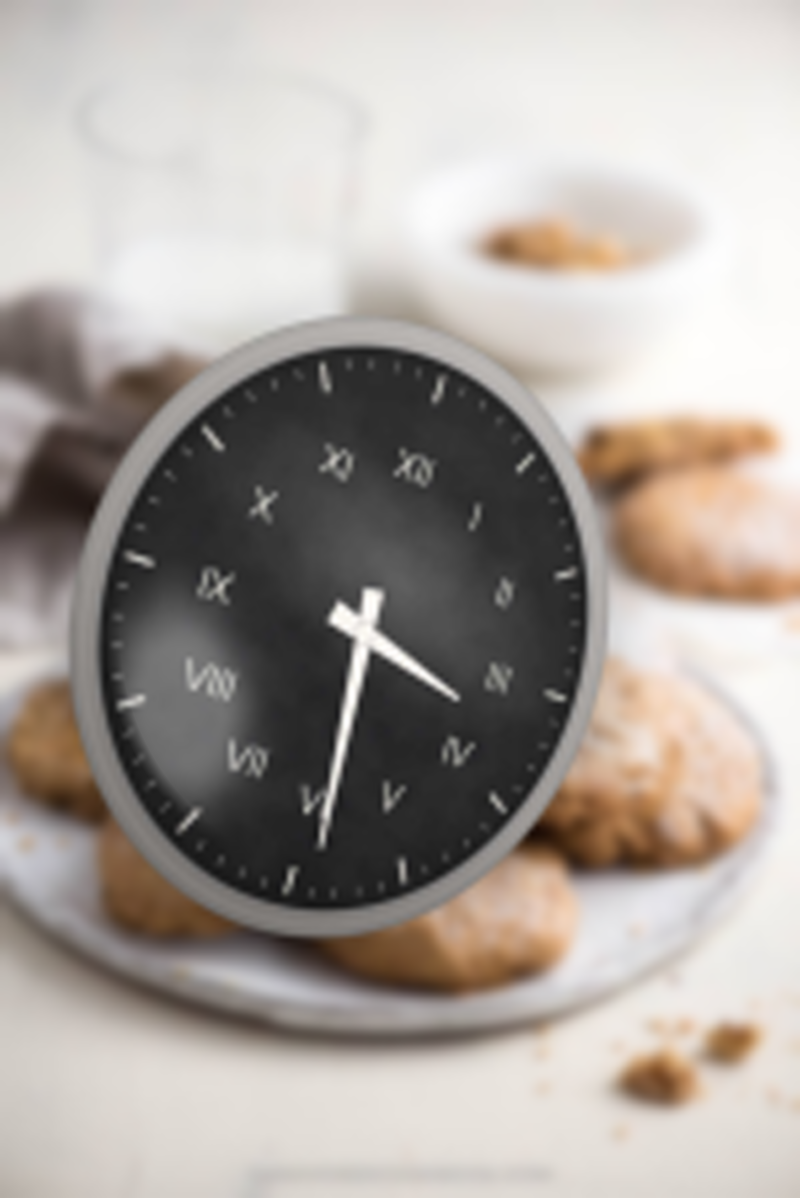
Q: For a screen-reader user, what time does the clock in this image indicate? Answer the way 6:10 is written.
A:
3:29
